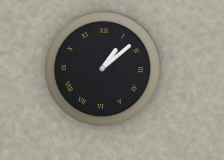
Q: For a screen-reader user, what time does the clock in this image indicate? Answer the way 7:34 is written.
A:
1:08
